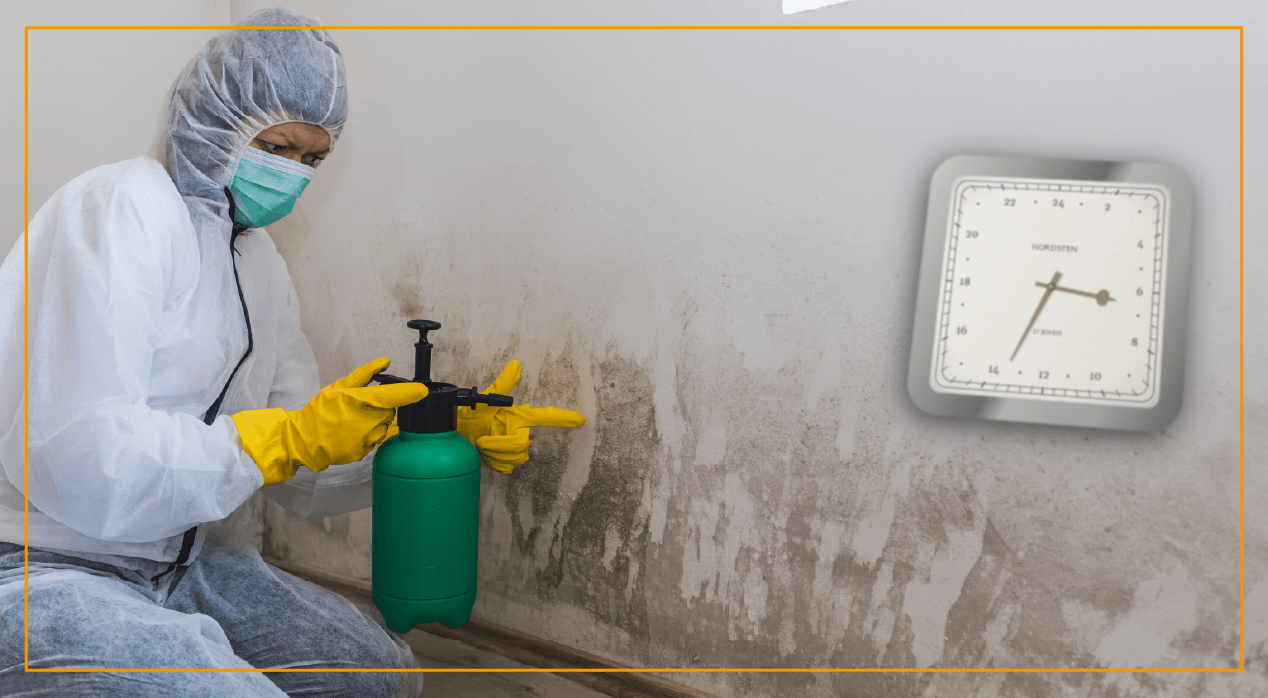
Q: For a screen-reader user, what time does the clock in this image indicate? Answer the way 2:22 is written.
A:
6:34
